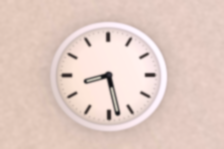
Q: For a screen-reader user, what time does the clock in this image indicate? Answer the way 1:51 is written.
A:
8:28
